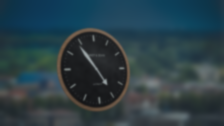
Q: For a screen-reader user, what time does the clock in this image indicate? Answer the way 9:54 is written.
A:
4:54
